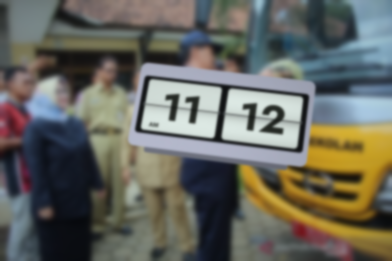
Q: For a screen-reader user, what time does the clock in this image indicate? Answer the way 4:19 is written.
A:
11:12
